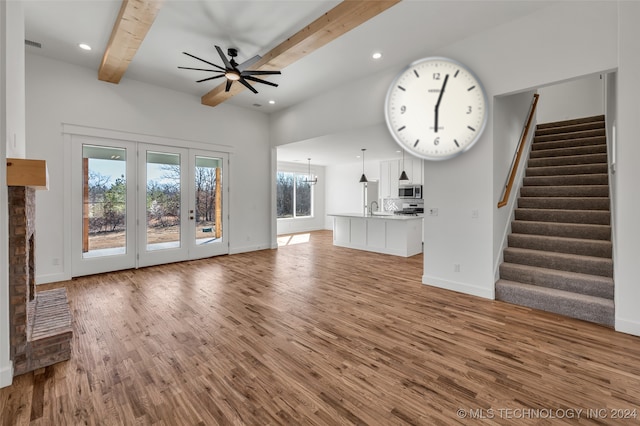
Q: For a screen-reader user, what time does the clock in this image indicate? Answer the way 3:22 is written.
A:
6:03
